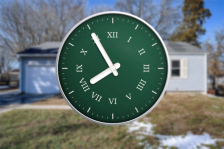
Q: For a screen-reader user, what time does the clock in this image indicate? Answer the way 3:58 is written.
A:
7:55
